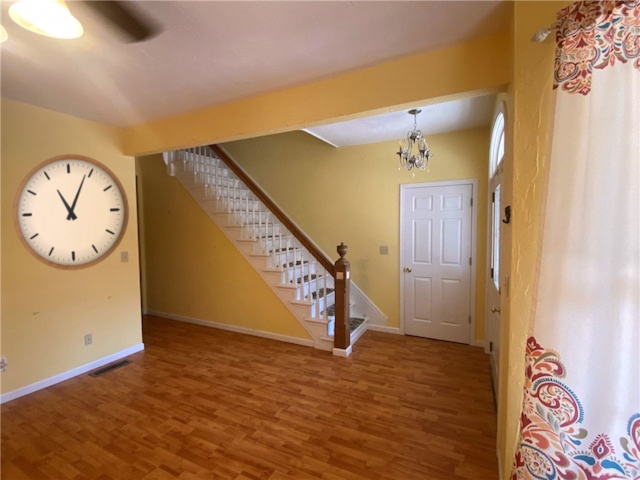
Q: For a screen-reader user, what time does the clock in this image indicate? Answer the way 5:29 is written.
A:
11:04
